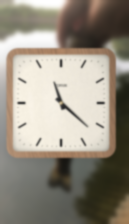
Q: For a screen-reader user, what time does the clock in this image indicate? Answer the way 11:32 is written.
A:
11:22
